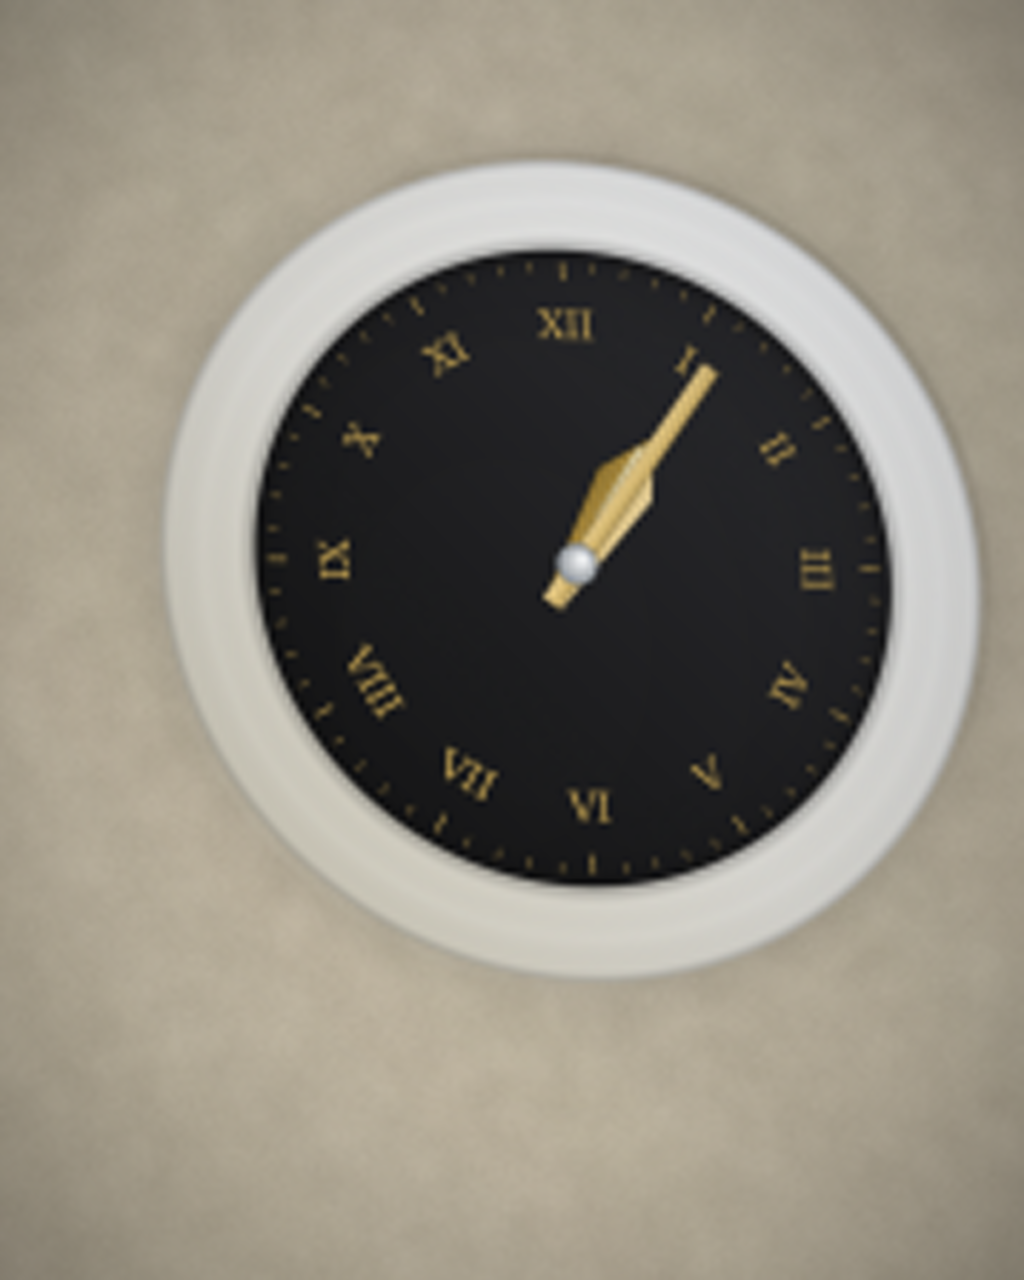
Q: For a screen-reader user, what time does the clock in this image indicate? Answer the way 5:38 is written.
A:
1:06
